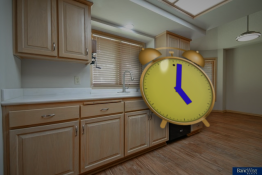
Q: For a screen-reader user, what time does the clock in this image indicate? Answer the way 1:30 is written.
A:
5:02
